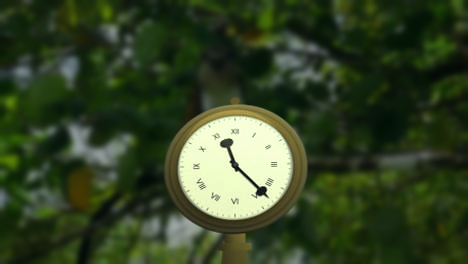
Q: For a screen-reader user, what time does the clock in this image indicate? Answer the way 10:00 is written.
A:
11:23
